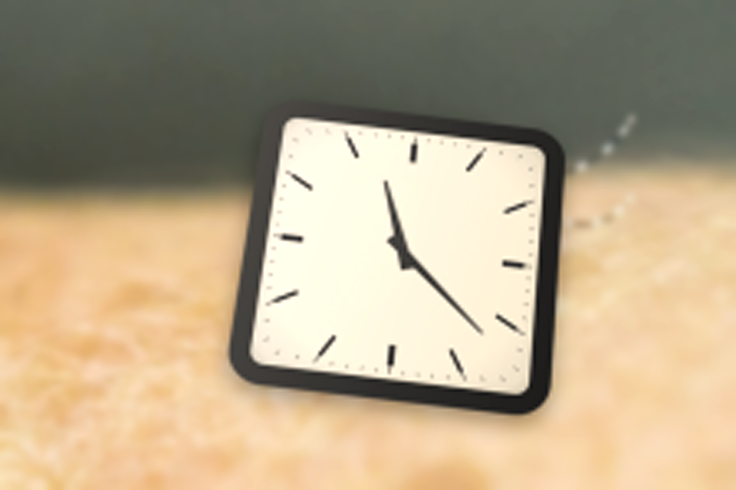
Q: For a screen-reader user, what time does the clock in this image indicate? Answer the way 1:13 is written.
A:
11:22
